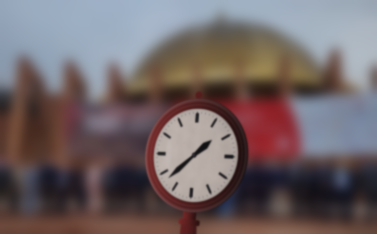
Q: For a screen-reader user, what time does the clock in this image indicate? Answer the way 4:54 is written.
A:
1:38
